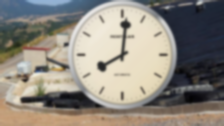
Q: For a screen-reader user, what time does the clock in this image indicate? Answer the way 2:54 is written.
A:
8:01
